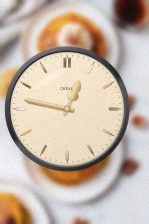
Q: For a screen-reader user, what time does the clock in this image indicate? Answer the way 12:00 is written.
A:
12:47
